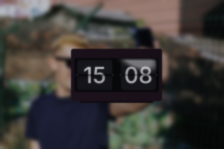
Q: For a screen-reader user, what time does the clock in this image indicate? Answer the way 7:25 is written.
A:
15:08
